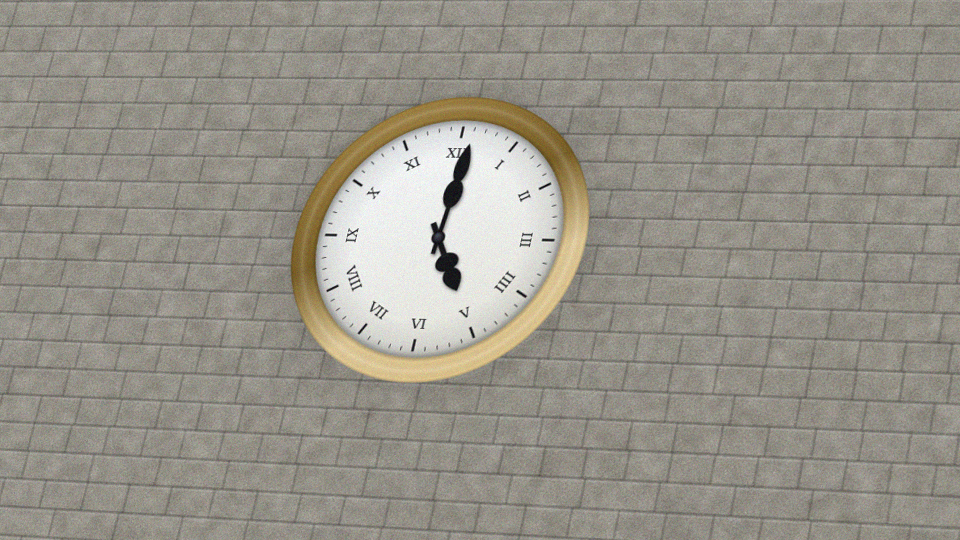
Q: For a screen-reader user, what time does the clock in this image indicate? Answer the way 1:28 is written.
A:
5:01
